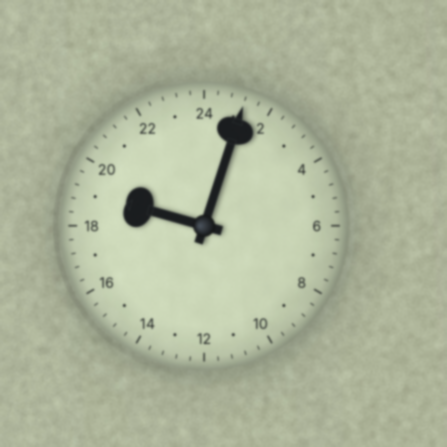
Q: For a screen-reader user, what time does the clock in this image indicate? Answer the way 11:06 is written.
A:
19:03
